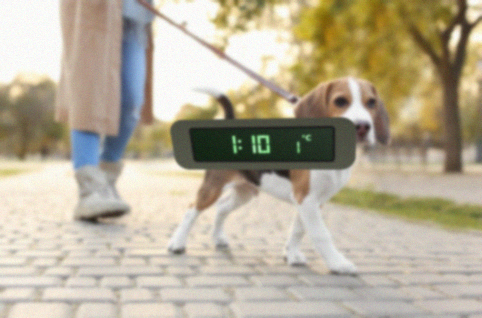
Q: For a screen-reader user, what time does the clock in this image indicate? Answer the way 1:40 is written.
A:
1:10
